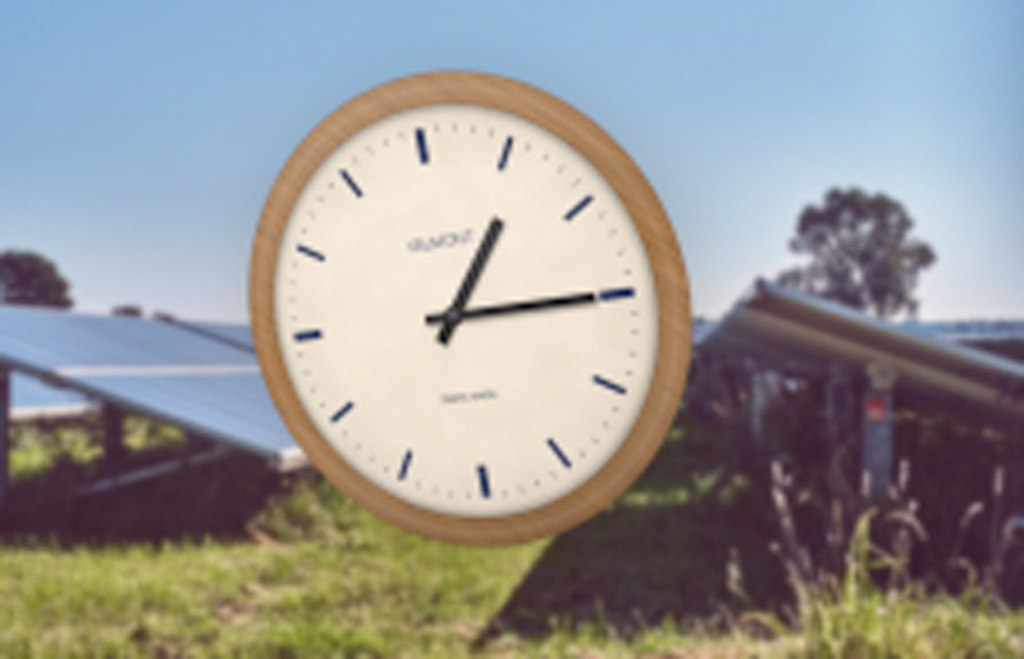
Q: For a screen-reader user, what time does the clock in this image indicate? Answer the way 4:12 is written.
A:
1:15
